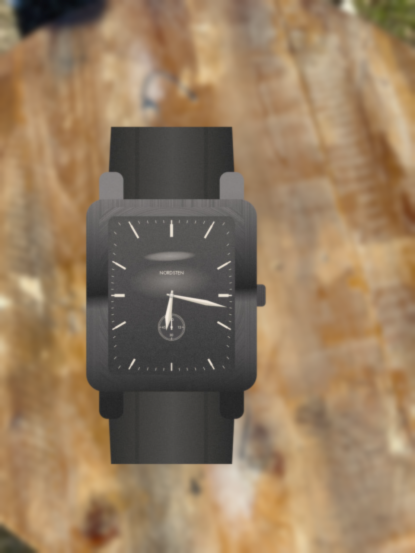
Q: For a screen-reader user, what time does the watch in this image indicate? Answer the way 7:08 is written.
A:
6:17
